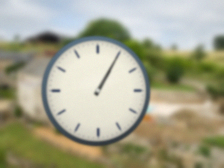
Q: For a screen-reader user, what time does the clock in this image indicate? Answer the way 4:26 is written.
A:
1:05
